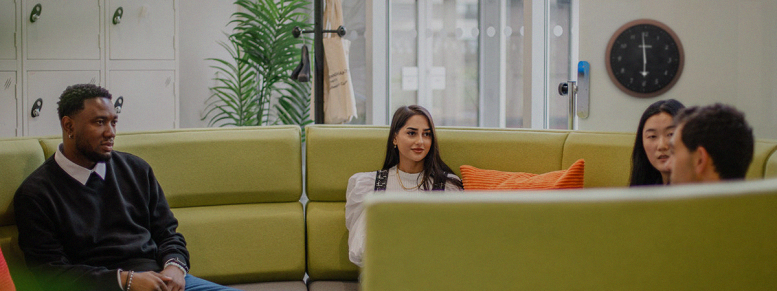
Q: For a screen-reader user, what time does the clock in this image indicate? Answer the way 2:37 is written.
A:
5:59
